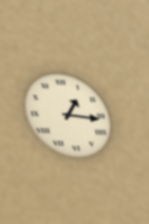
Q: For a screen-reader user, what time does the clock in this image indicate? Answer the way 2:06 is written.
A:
1:16
